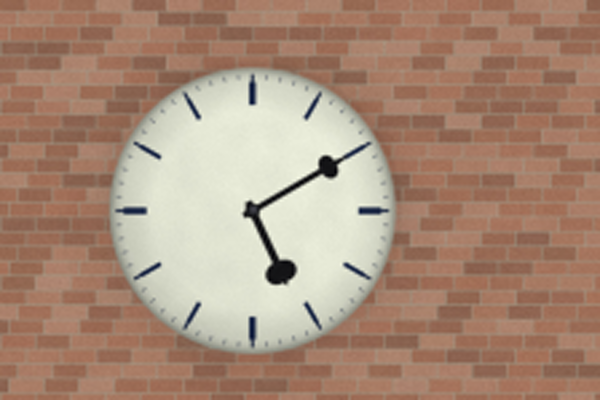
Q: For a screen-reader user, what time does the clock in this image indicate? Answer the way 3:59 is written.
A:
5:10
